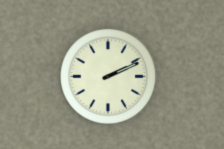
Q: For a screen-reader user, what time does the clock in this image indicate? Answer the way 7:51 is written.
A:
2:11
